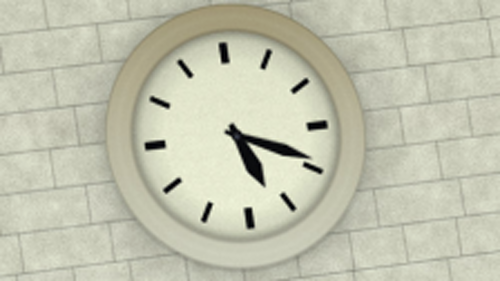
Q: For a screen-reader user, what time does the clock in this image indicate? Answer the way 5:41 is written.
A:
5:19
